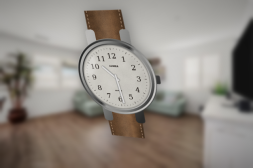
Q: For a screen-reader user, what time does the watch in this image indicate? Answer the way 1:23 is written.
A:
10:29
